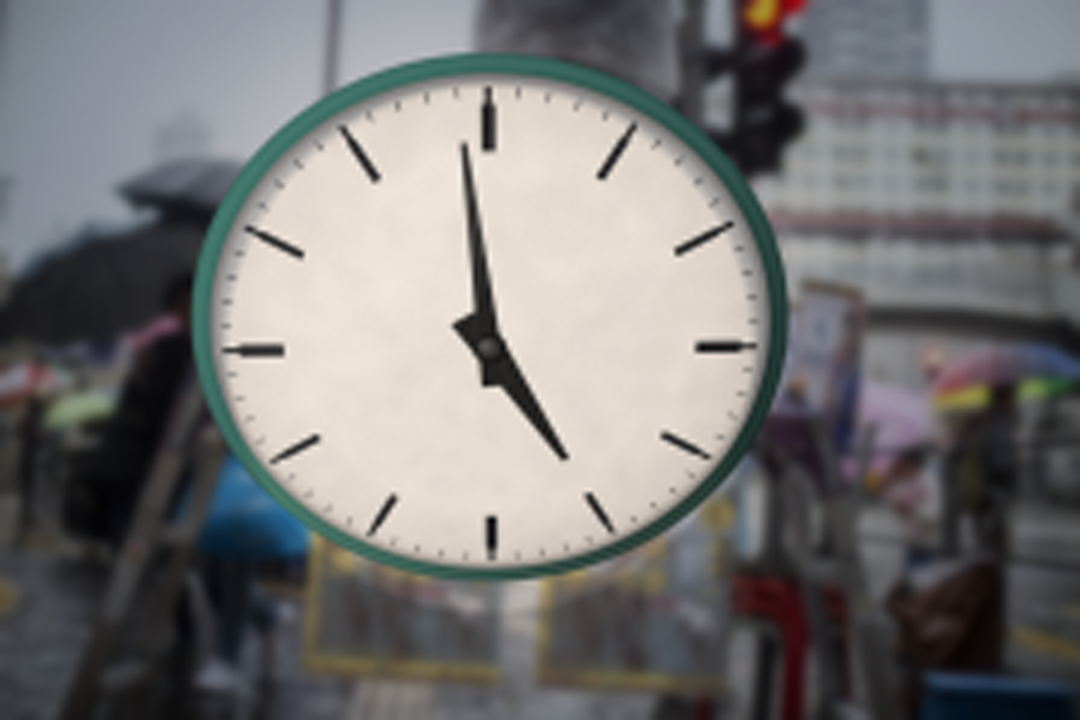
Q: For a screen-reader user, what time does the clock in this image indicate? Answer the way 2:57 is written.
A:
4:59
